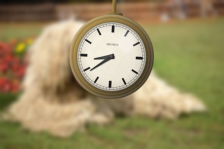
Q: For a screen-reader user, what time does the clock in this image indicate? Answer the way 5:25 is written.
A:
8:39
